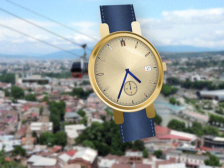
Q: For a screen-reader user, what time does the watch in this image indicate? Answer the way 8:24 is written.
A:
4:35
